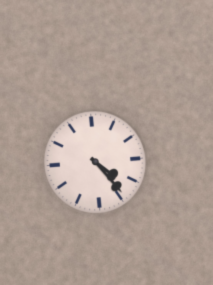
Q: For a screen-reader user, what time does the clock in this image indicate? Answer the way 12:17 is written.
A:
4:24
